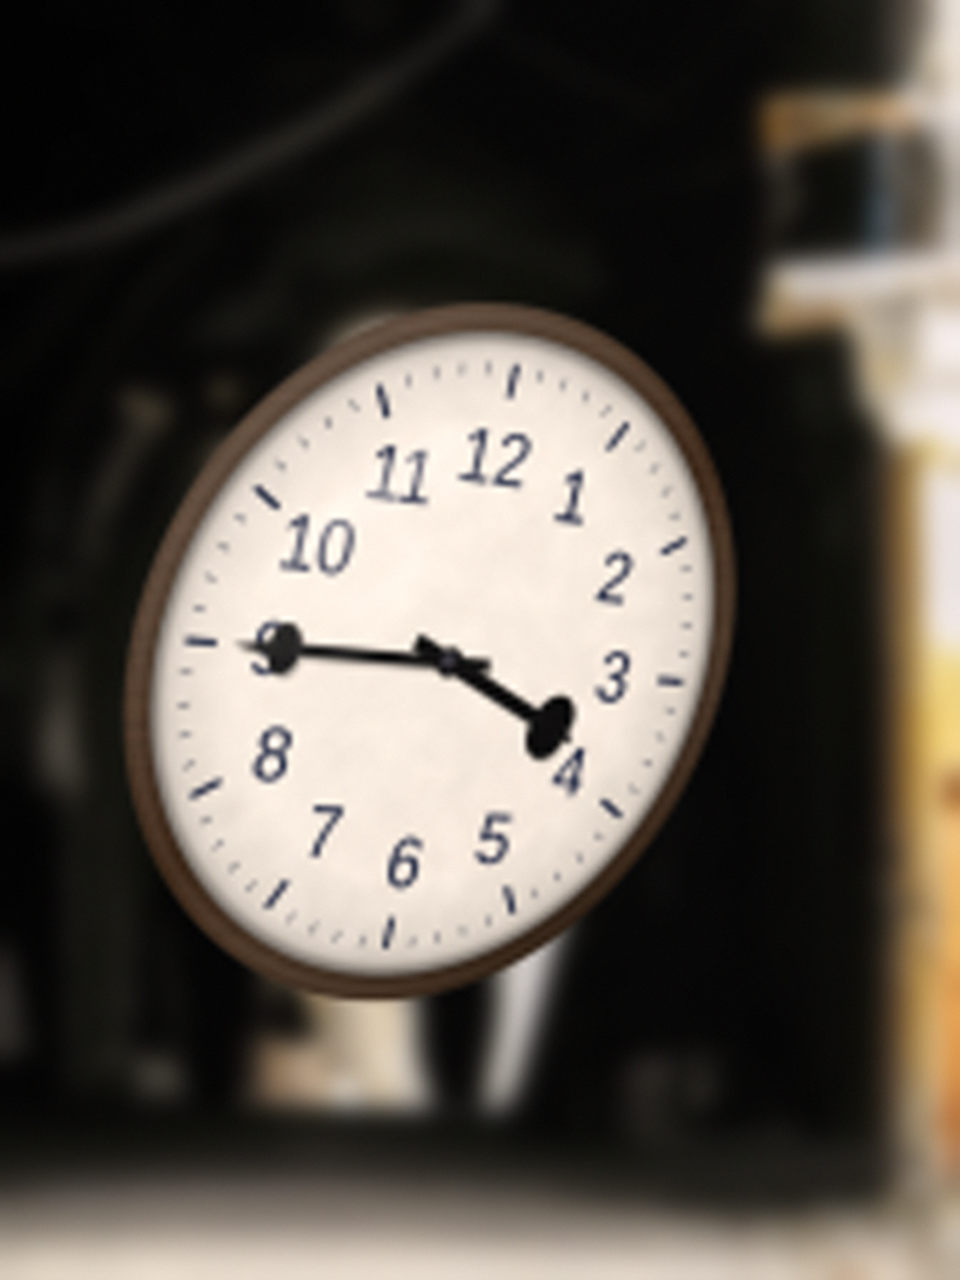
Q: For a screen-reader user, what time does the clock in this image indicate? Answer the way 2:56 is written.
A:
3:45
